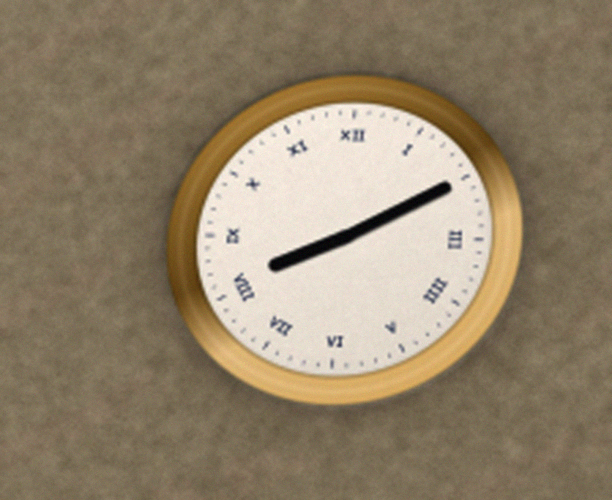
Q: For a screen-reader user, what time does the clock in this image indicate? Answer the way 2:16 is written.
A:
8:10
